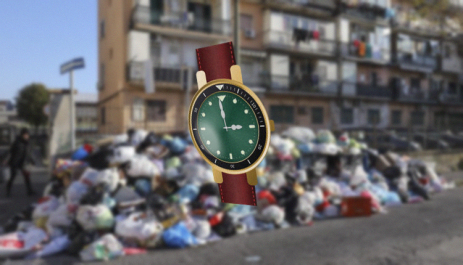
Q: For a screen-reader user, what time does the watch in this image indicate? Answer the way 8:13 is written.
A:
2:59
